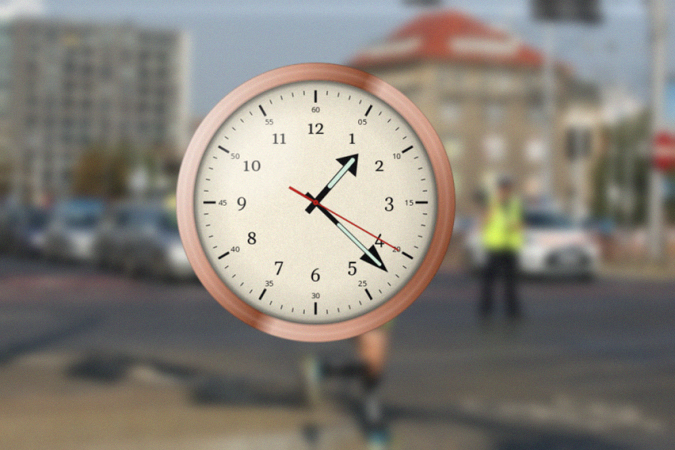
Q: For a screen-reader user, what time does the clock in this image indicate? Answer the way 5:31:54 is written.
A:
1:22:20
